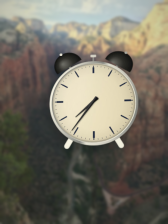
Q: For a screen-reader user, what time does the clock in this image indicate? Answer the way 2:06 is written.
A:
7:36
